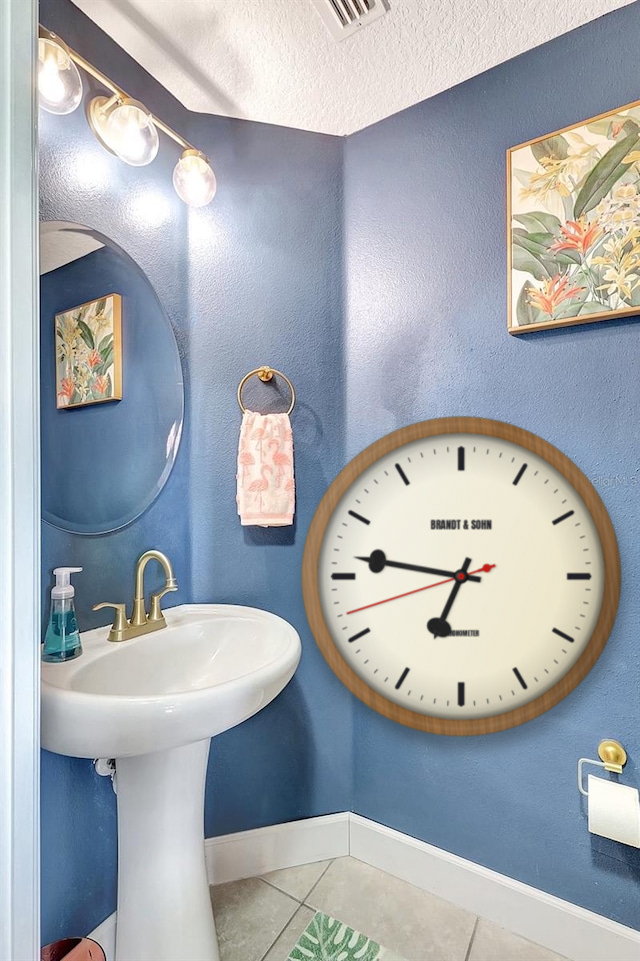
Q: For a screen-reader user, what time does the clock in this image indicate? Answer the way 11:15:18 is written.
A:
6:46:42
